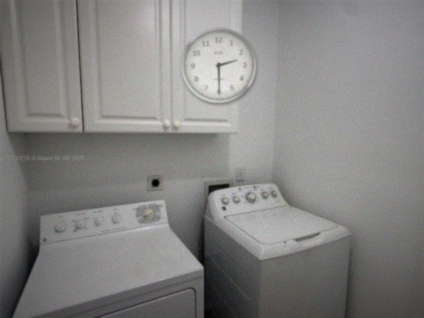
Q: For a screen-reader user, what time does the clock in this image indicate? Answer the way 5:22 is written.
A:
2:30
